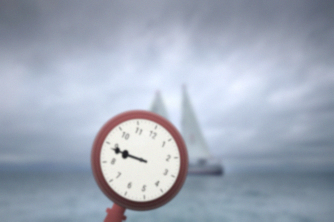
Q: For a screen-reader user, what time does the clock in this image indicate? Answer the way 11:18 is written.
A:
8:44
